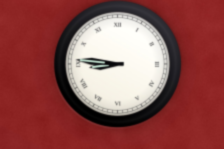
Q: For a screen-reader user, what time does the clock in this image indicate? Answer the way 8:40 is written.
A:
8:46
